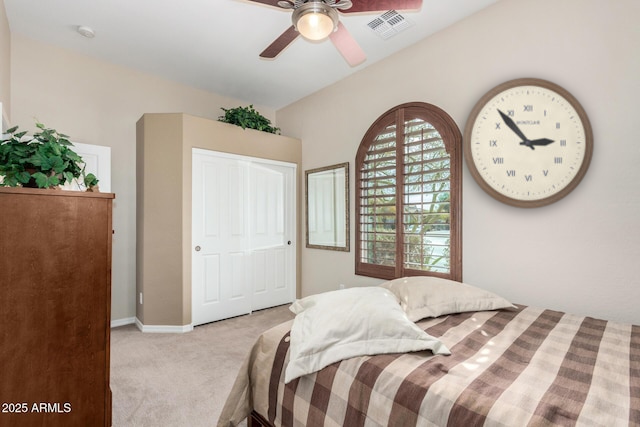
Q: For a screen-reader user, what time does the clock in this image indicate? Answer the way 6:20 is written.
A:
2:53
